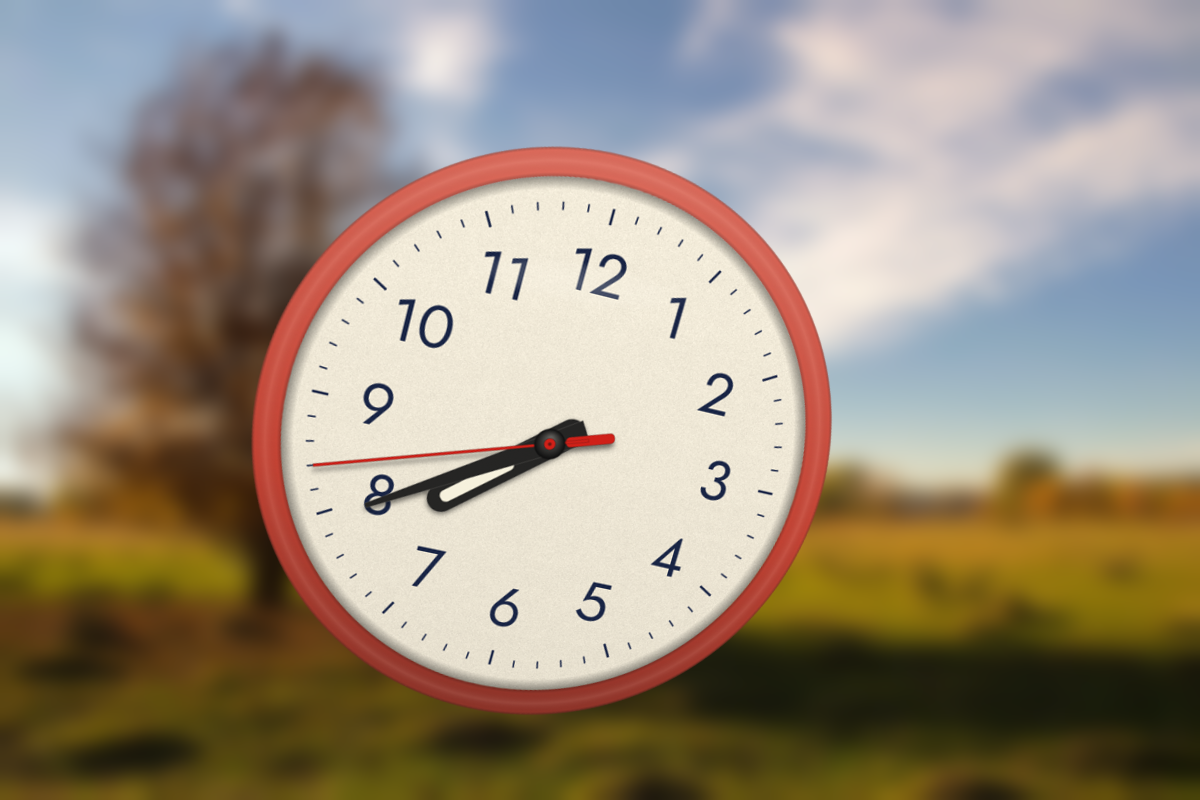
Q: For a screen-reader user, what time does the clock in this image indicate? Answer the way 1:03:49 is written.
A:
7:39:42
